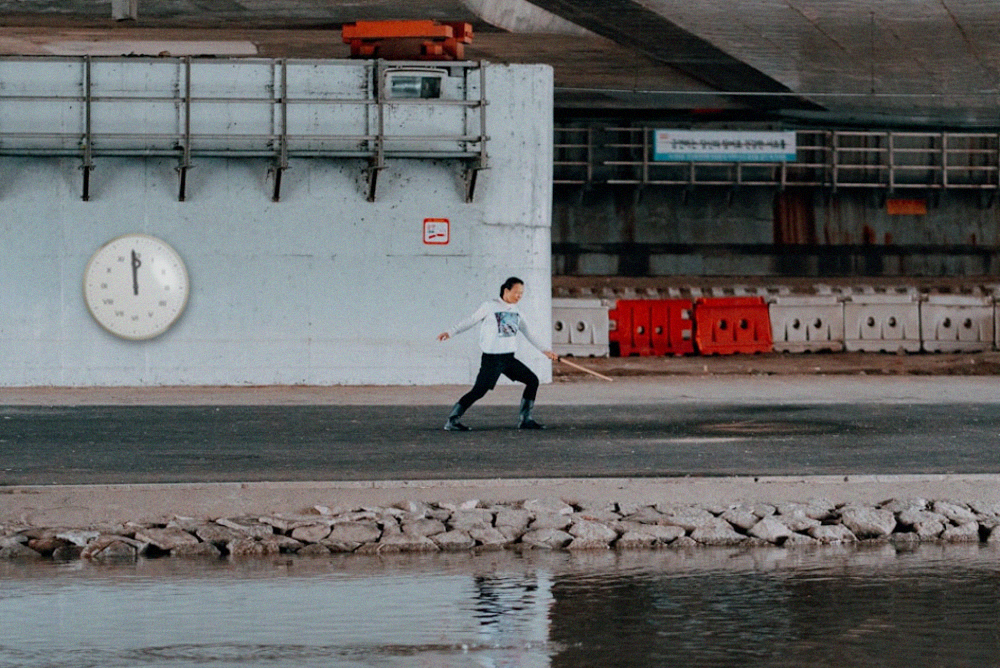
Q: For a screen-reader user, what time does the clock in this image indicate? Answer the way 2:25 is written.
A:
11:59
